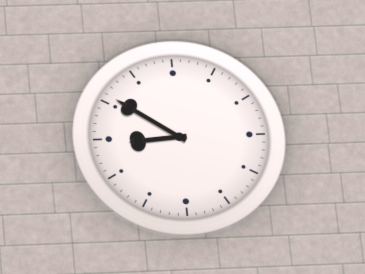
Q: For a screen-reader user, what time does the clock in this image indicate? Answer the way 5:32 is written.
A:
8:51
